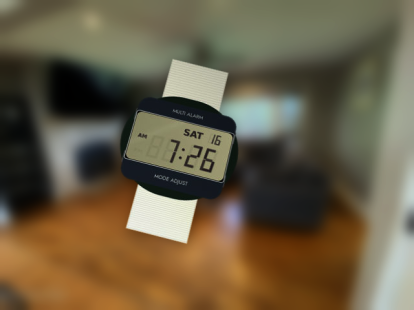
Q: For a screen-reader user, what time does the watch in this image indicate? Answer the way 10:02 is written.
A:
7:26
